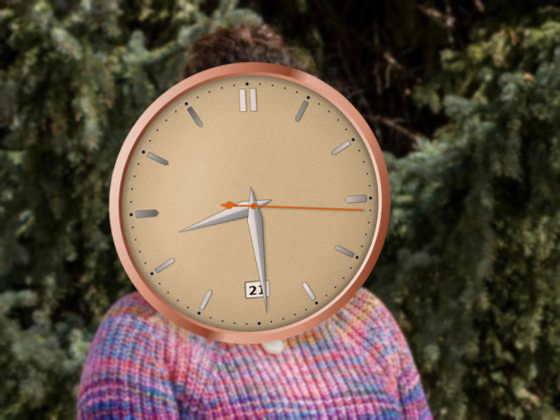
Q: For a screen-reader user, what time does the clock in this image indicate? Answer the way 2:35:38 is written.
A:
8:29:16
